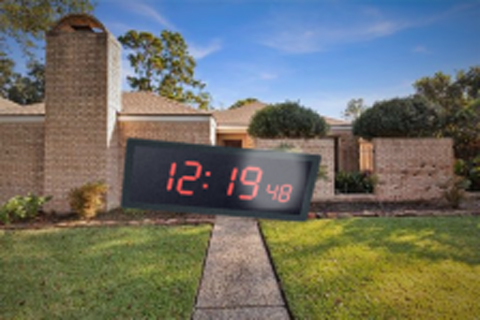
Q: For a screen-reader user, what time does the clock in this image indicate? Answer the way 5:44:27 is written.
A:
12:19:48
